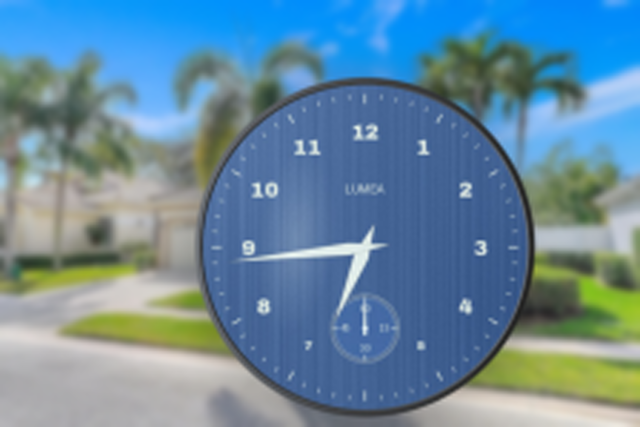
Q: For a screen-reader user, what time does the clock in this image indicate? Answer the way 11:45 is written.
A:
6:44
